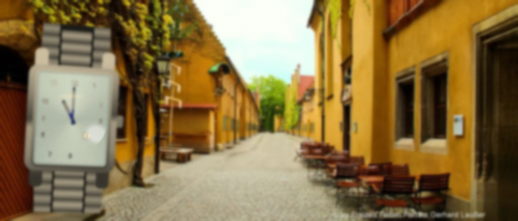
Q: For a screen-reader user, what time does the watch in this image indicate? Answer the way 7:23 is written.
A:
11:00
